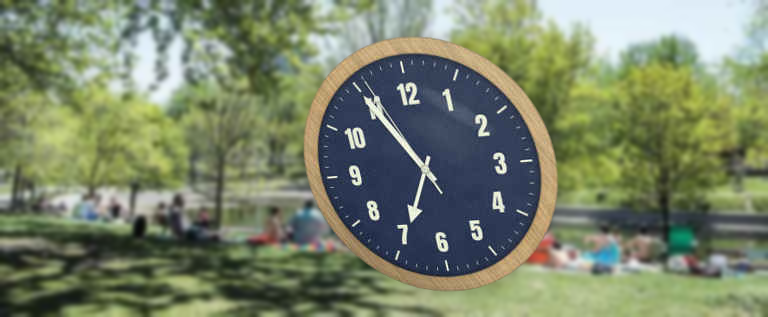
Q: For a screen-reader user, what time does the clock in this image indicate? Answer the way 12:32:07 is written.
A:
6:54:56
